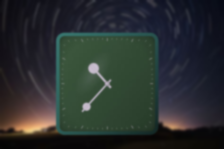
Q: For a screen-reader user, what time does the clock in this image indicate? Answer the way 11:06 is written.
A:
10:37
